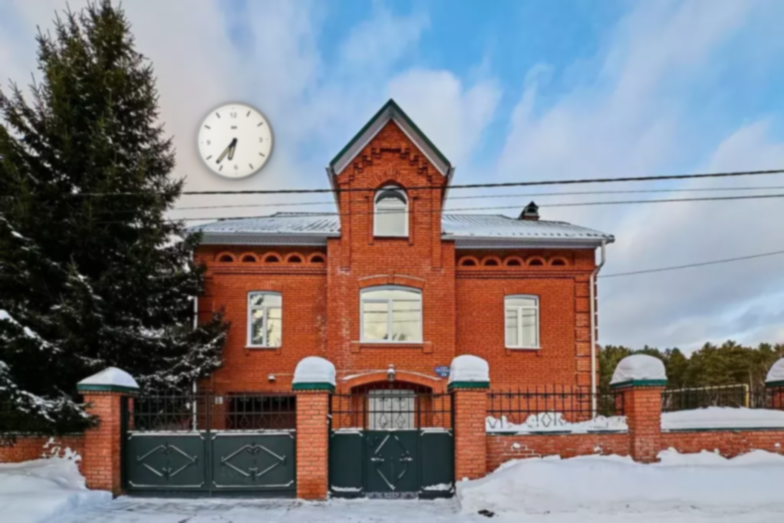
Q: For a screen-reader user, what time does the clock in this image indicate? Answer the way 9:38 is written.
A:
6:37
